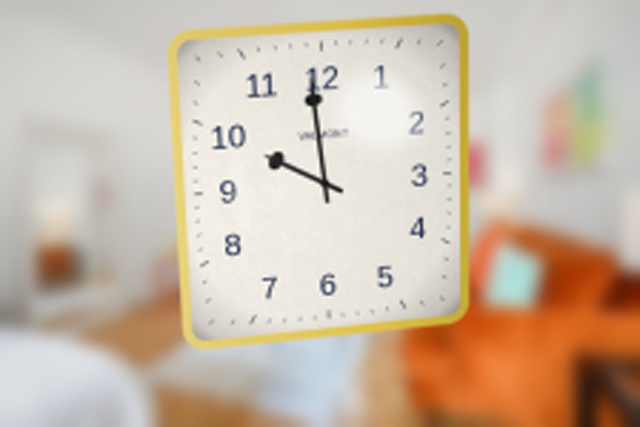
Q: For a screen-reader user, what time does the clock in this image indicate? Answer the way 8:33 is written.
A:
9:59
